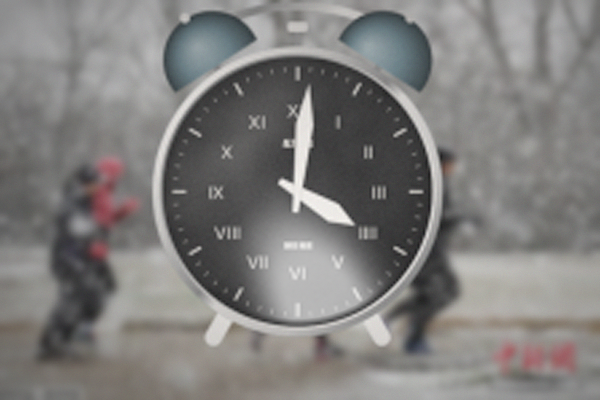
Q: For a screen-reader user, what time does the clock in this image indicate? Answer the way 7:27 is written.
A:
4:01
